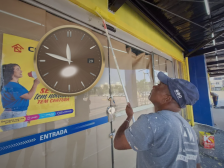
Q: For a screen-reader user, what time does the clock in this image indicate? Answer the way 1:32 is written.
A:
11:48
